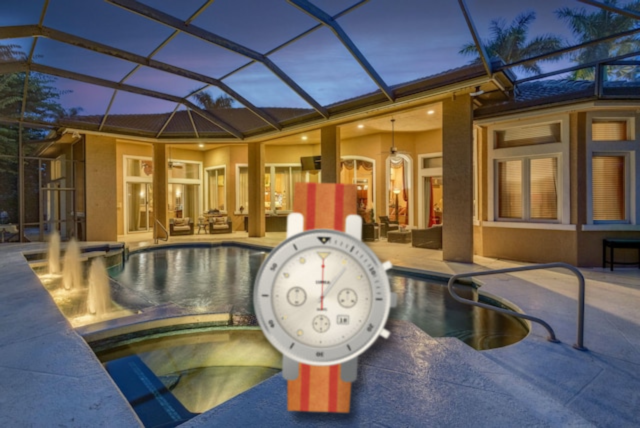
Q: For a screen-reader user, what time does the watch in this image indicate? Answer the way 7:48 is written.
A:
1:06
